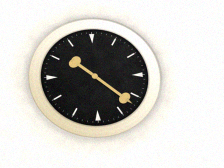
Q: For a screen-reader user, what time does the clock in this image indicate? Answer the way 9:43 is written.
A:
10:22
